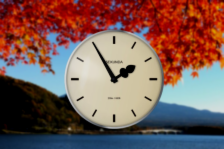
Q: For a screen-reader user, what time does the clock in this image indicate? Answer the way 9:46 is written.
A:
1:55
